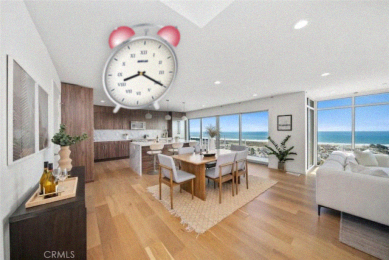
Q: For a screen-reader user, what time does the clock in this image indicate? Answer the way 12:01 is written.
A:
8:20
